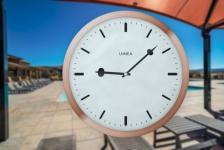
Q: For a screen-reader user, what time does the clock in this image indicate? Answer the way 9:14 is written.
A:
9:08
